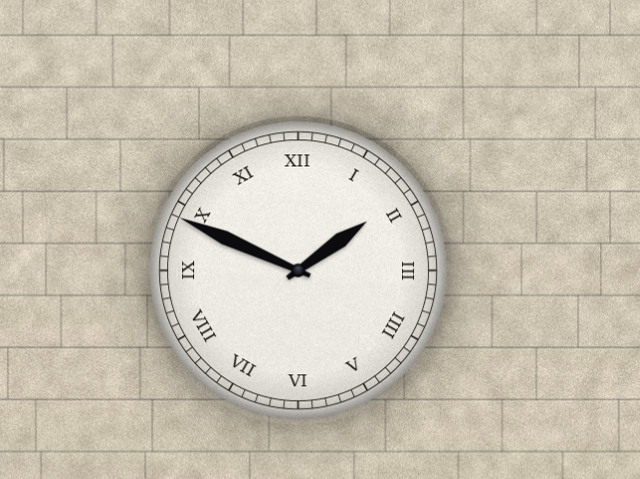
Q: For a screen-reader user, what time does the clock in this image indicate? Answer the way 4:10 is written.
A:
1:49
